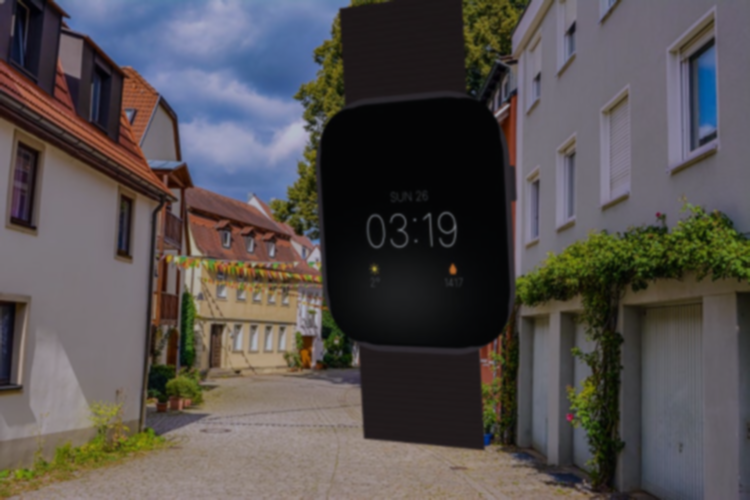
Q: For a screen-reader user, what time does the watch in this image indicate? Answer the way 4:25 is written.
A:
3:19
